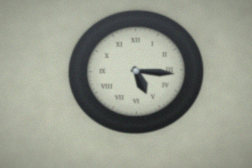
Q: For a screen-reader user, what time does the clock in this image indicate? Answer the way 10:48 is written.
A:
5:16
